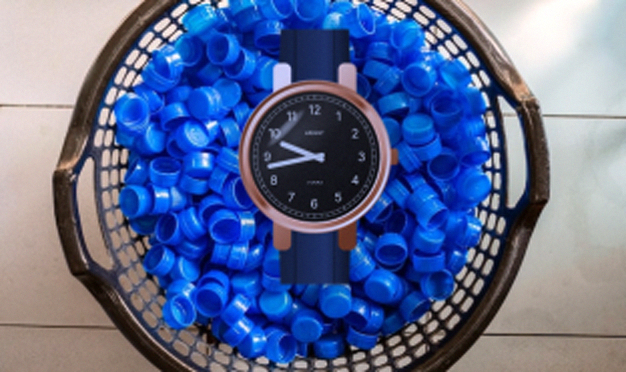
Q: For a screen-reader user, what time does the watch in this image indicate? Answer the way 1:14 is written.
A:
9:43
